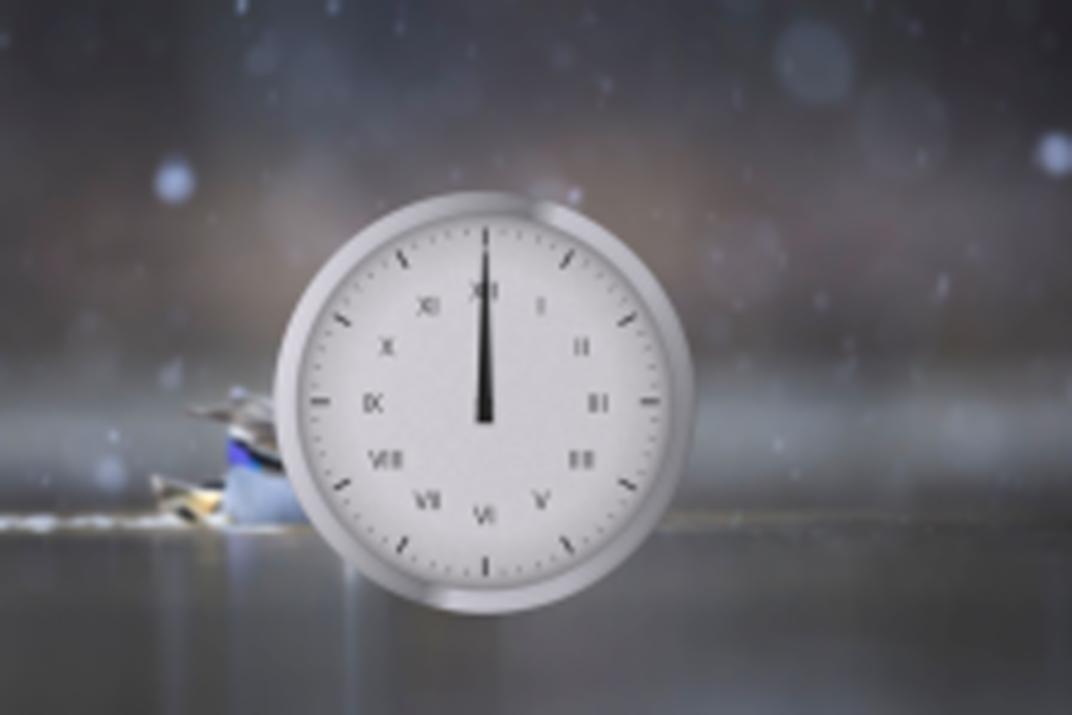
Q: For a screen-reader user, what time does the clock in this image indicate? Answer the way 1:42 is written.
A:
12:00
